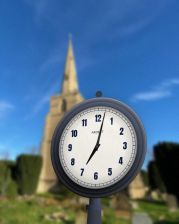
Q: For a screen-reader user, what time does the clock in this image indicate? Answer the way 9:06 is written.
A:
7:02
